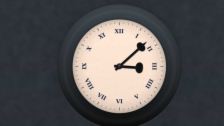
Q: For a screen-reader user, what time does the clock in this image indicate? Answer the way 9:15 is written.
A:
3:08
